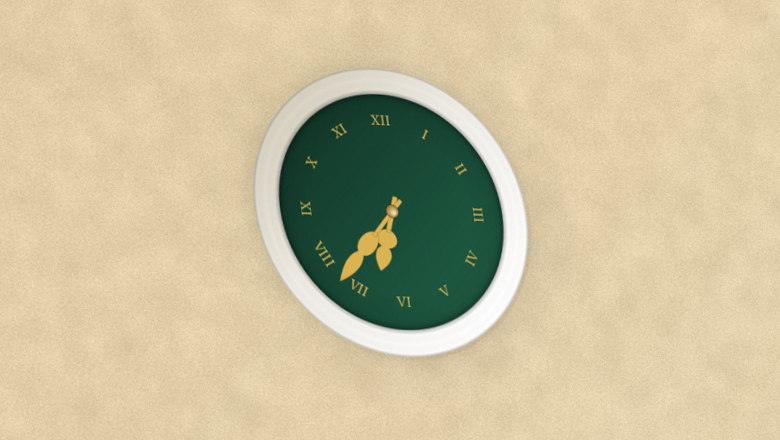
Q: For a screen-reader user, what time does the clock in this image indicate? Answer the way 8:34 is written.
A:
6:37
